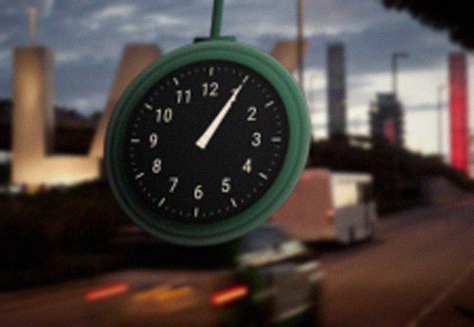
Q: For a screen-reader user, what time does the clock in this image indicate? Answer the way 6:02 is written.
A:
1:05
